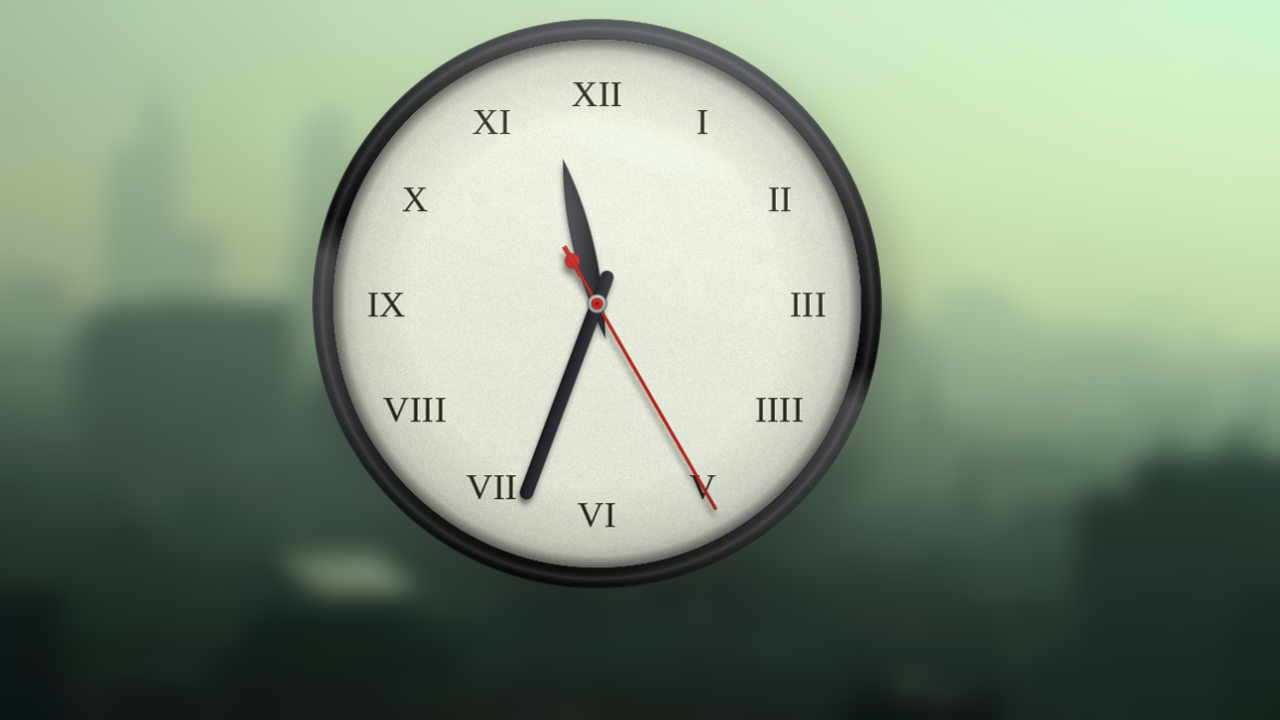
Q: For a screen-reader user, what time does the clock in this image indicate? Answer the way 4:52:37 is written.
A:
11:33:25
